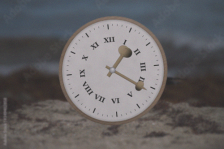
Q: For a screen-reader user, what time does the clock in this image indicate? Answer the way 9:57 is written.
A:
1:21
